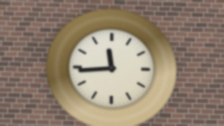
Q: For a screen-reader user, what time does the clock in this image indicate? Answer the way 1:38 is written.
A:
11:44
